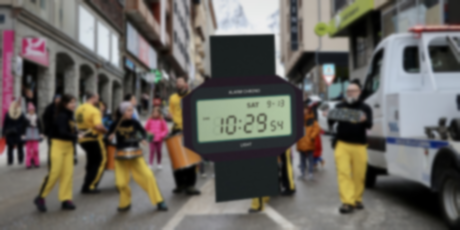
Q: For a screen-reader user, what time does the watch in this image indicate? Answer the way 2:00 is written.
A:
10:29
